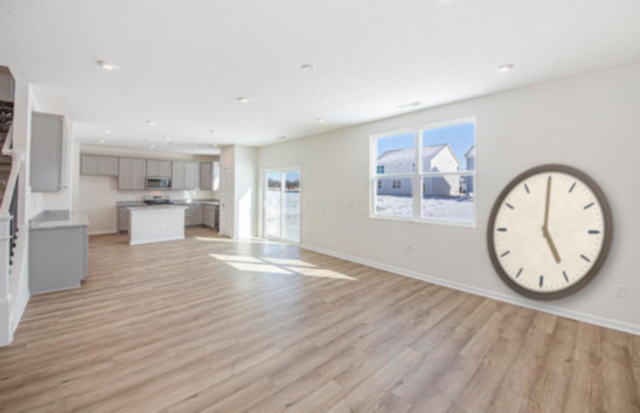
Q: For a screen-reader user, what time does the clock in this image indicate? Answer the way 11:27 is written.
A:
5:00
